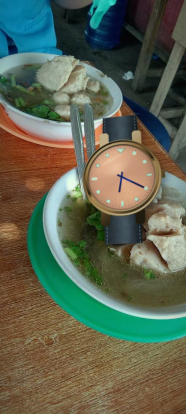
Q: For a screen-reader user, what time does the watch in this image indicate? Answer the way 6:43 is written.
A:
6:20
